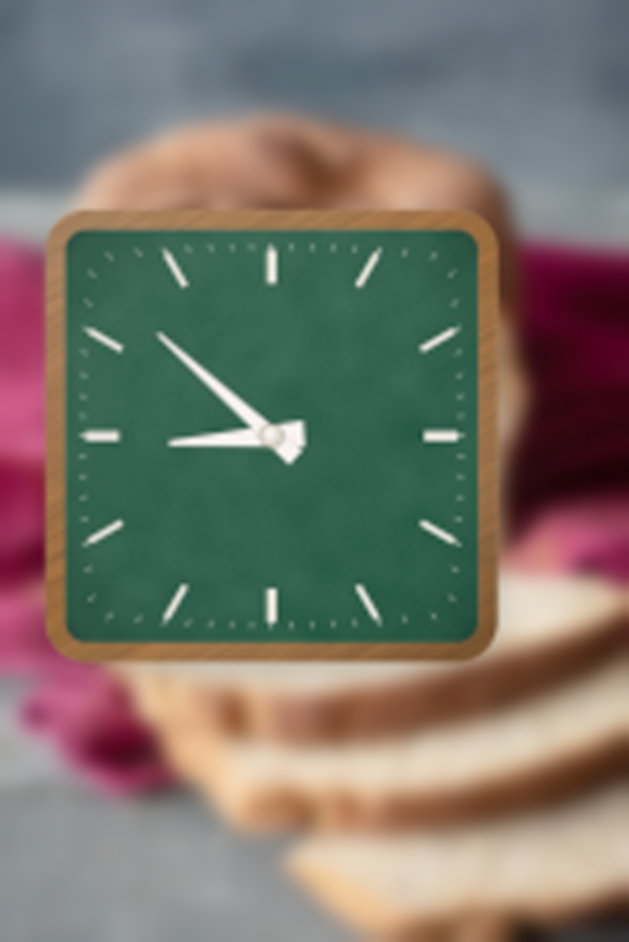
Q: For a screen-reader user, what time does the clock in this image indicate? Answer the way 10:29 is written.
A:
8:52
